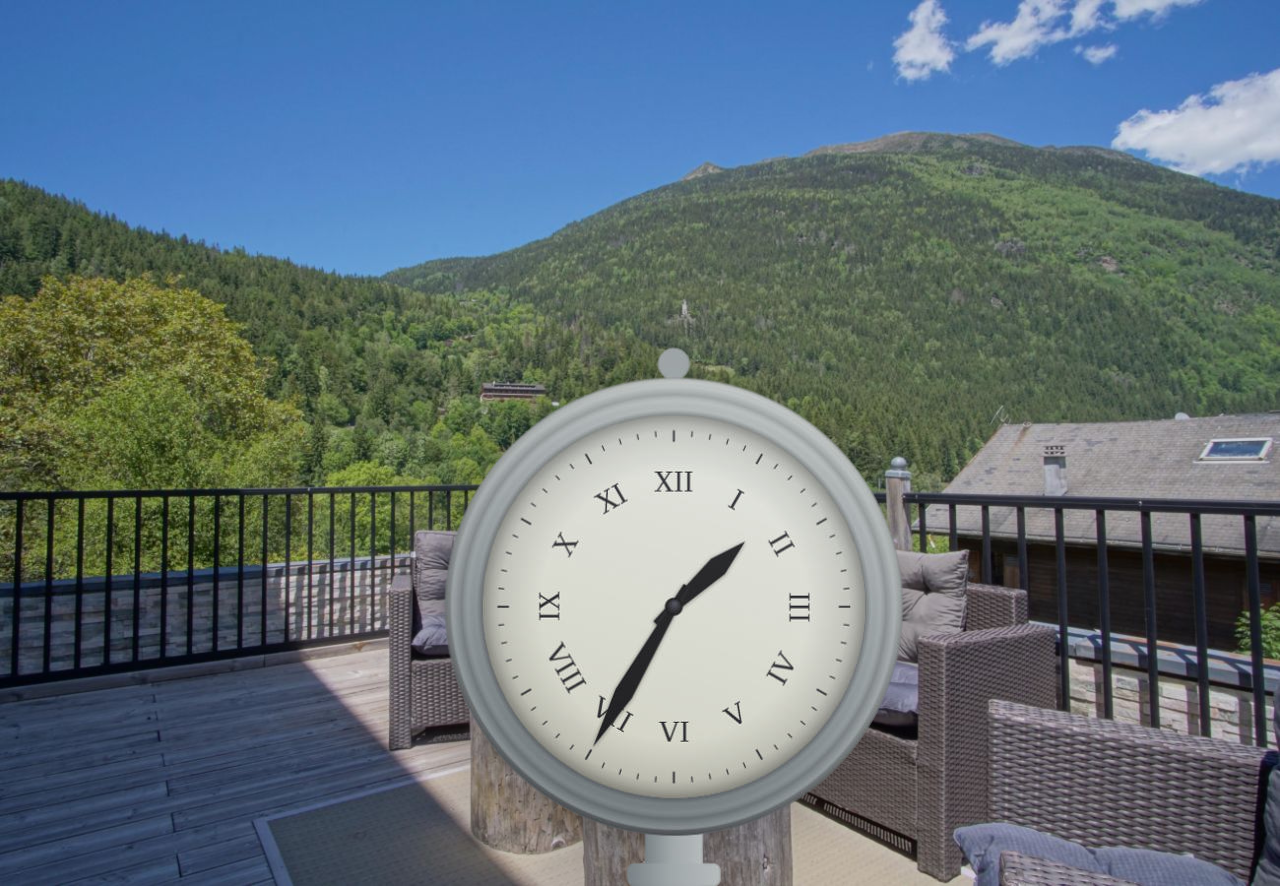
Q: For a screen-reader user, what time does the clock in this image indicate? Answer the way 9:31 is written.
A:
1:35
